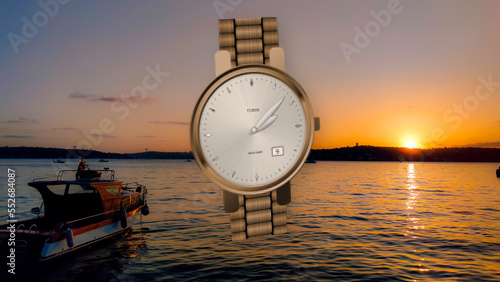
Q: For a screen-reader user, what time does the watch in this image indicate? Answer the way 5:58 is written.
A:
2:08
